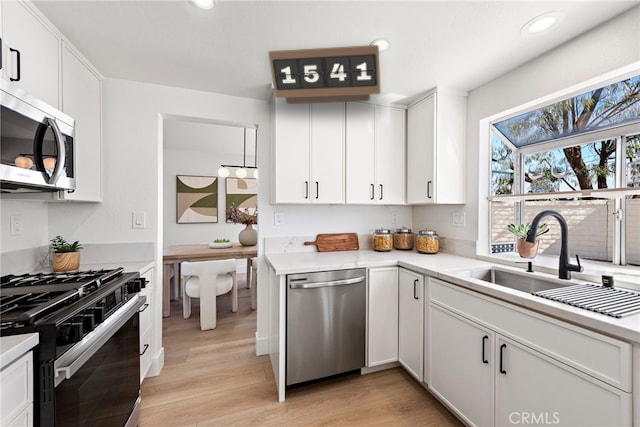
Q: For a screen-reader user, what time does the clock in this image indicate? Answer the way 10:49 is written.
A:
15:41
